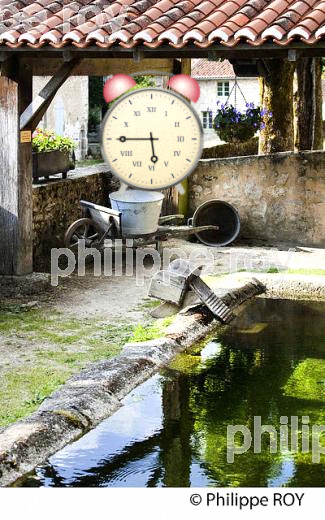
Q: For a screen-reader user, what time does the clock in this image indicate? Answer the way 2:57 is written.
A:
5:45
